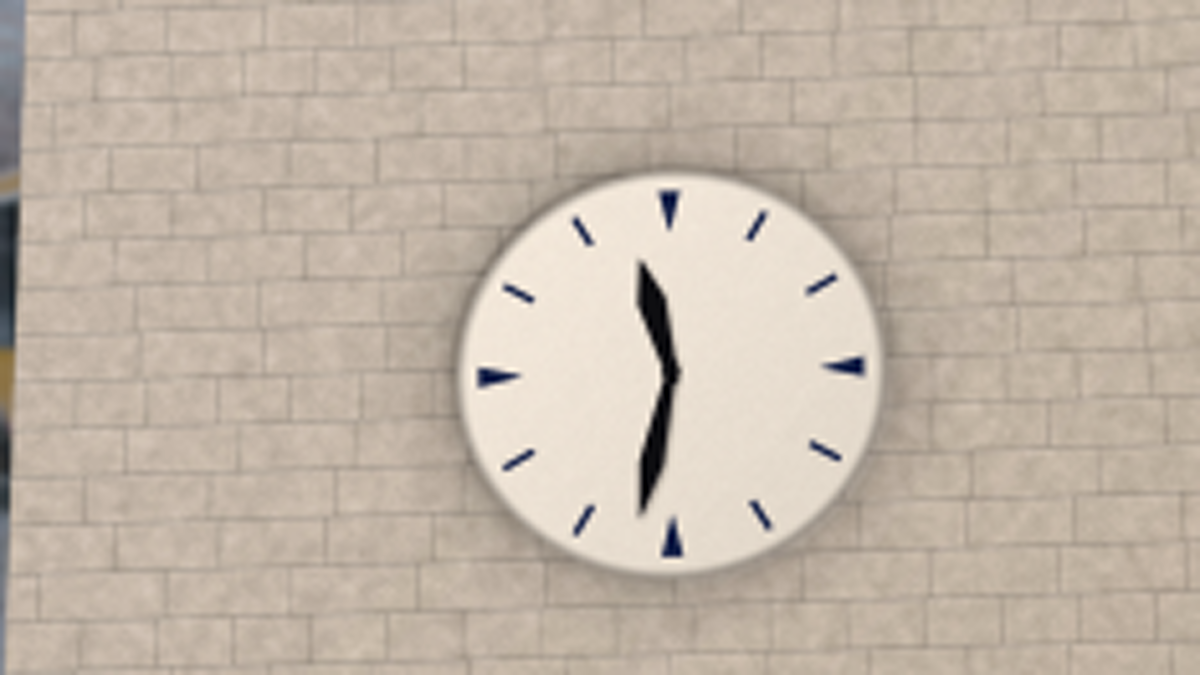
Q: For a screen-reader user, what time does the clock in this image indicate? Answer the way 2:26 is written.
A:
11:32
